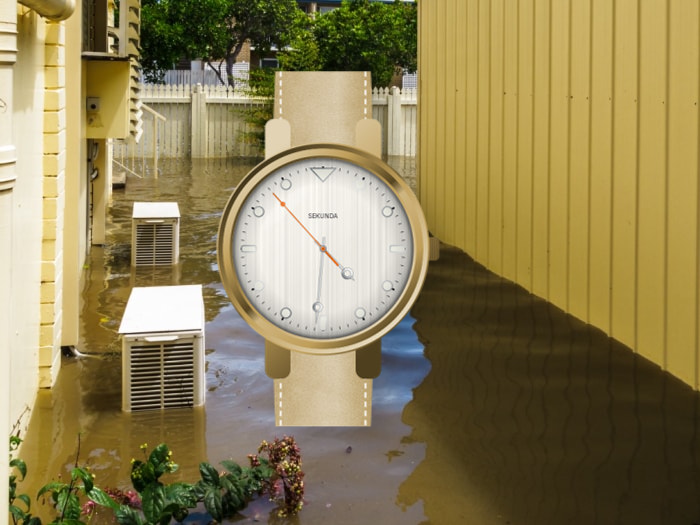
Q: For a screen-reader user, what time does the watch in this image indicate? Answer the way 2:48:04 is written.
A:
4:30:53
